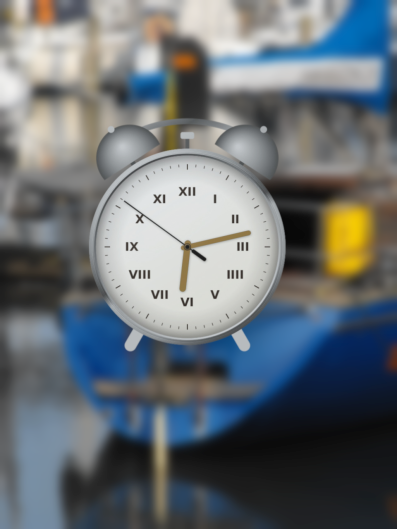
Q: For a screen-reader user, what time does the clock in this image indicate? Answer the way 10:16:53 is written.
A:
6:12:51
